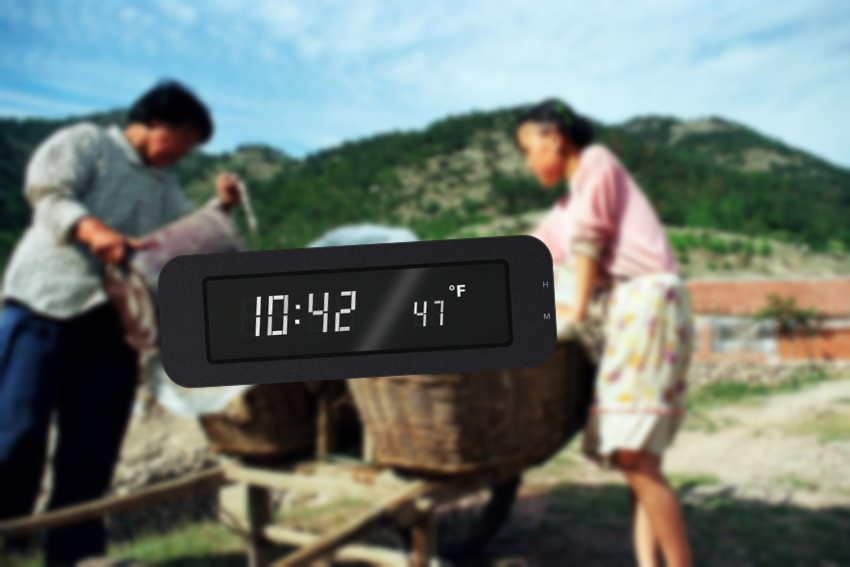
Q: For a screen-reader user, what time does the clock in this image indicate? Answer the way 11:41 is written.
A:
10:42
